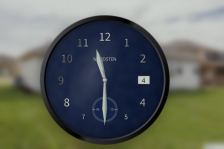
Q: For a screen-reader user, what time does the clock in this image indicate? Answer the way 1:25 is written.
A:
11:30
